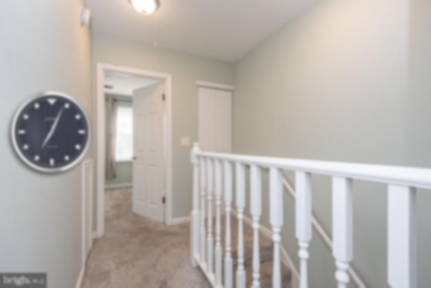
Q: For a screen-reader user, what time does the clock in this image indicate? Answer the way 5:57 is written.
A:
7:04
